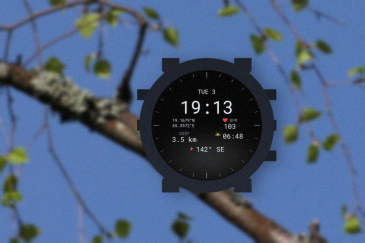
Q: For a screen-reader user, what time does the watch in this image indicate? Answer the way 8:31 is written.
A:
19:13
